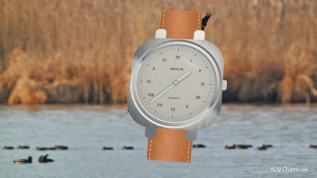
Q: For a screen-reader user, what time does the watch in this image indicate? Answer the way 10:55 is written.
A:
1:38
